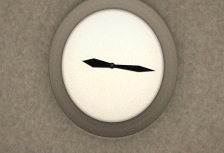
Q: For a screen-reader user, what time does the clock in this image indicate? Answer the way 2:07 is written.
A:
9:16
